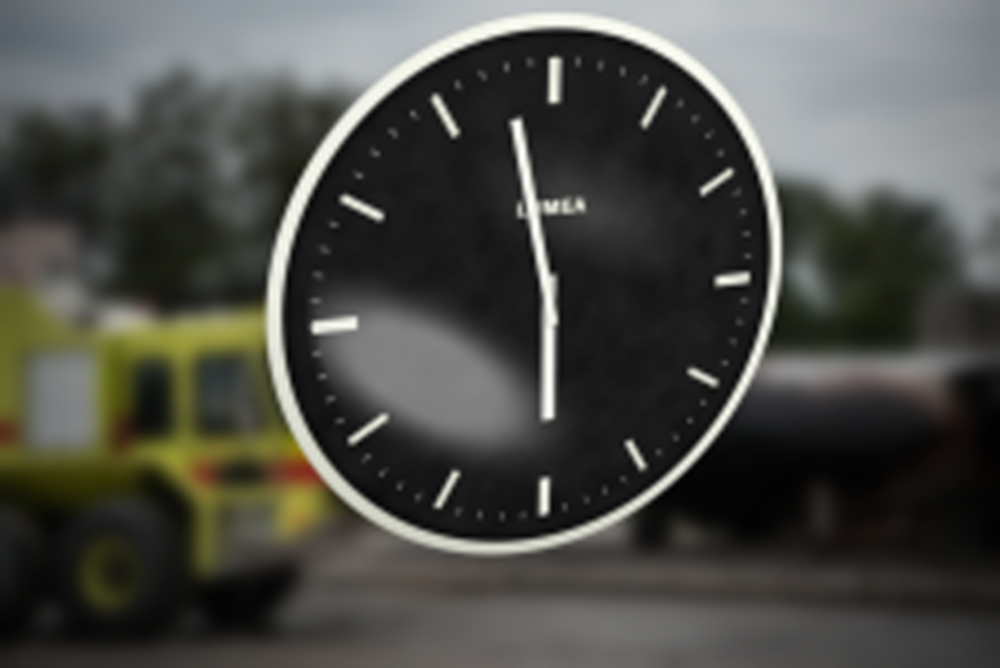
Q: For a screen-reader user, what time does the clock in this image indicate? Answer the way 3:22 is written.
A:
5:58
